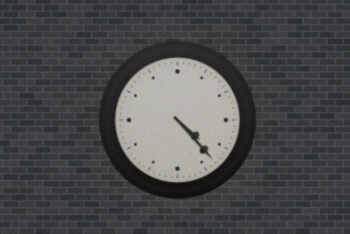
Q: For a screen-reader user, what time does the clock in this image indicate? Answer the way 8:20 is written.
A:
4:23
